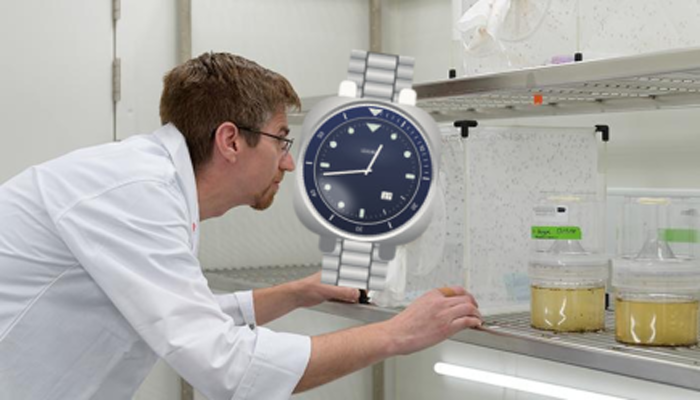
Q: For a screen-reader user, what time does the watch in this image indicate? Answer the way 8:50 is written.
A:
12:43
